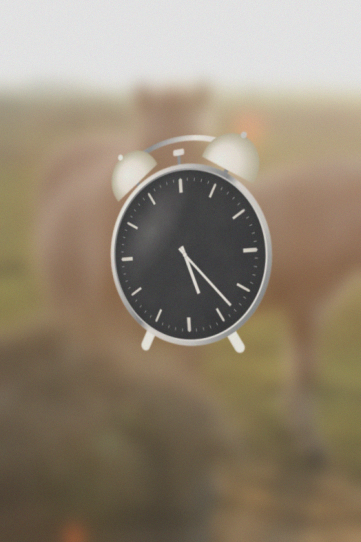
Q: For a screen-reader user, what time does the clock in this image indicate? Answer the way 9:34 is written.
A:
5:23
